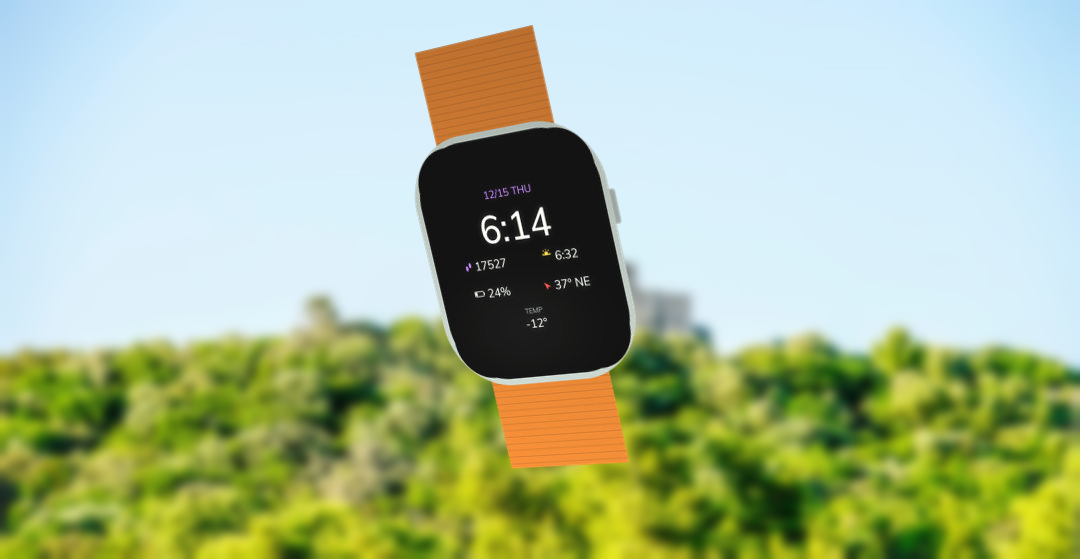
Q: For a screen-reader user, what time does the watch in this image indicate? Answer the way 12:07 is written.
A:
6:14
